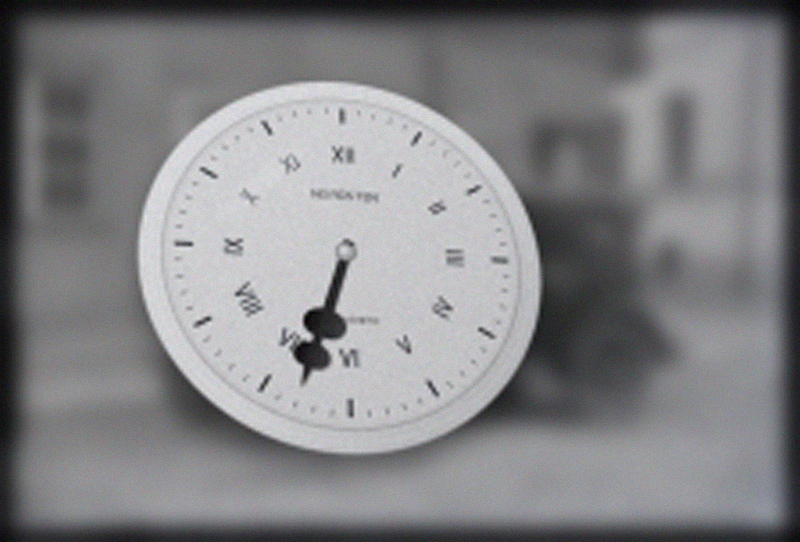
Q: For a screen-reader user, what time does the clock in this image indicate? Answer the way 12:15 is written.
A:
6:33
